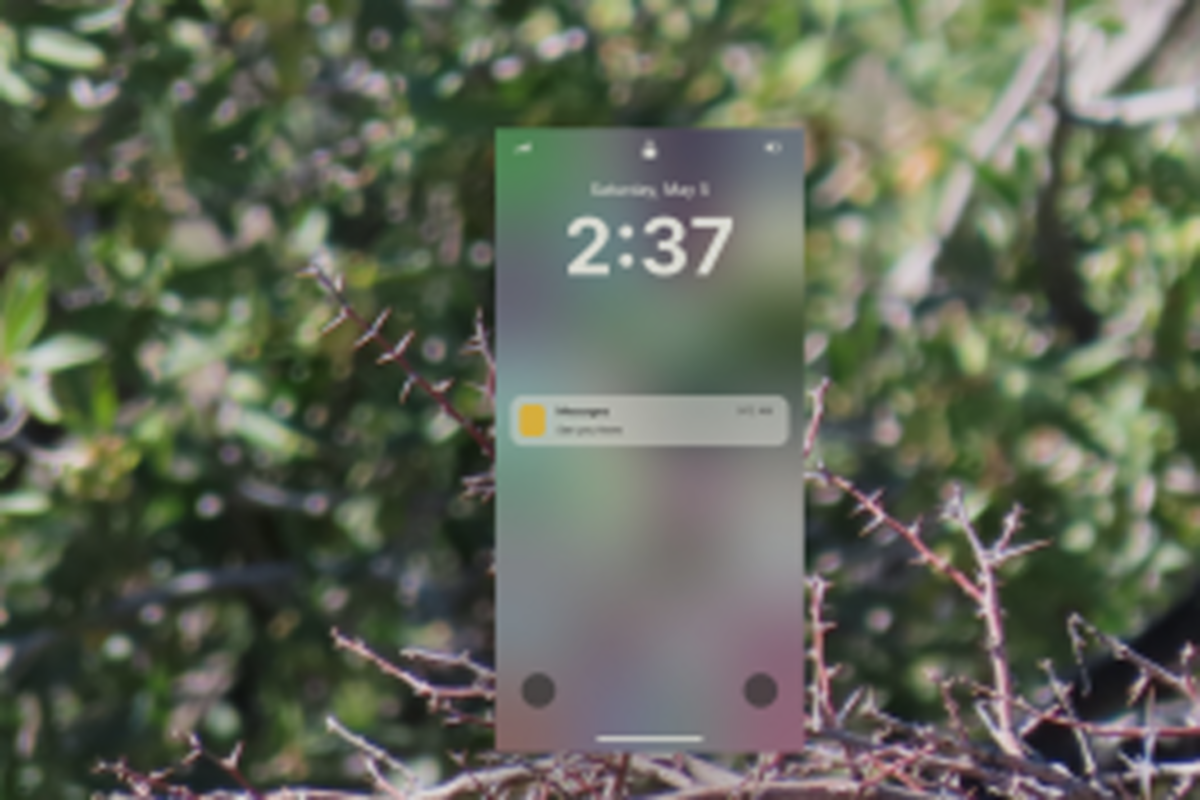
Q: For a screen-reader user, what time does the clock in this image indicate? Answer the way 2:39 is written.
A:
2:37
